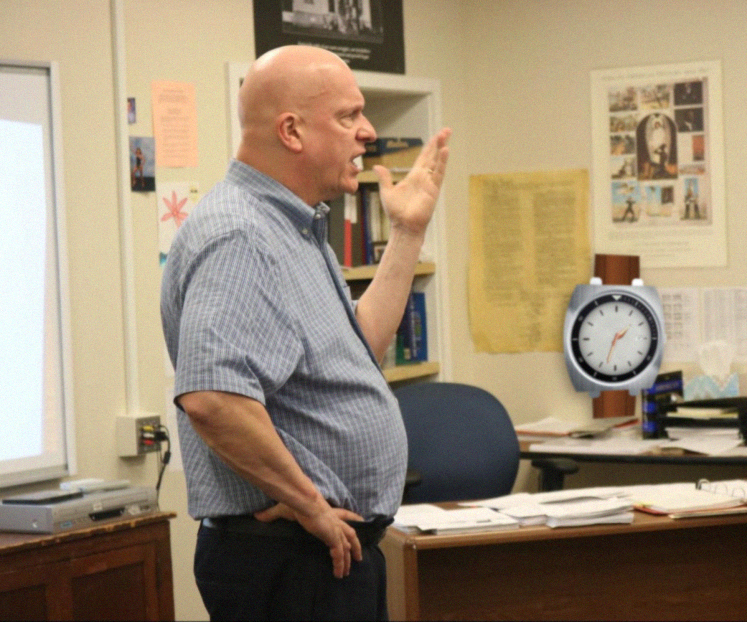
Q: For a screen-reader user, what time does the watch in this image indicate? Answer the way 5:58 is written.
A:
1:33
